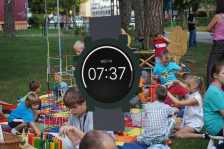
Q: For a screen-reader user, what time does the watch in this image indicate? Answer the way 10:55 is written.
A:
7:37
